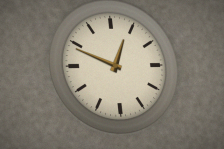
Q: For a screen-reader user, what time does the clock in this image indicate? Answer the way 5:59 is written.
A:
12:49
